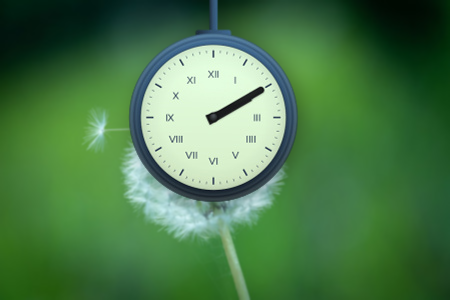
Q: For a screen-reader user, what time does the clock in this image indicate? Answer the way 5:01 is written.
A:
2:10
